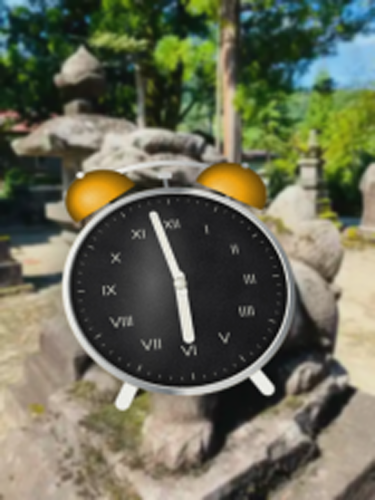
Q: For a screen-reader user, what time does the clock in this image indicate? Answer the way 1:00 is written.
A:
5:58
